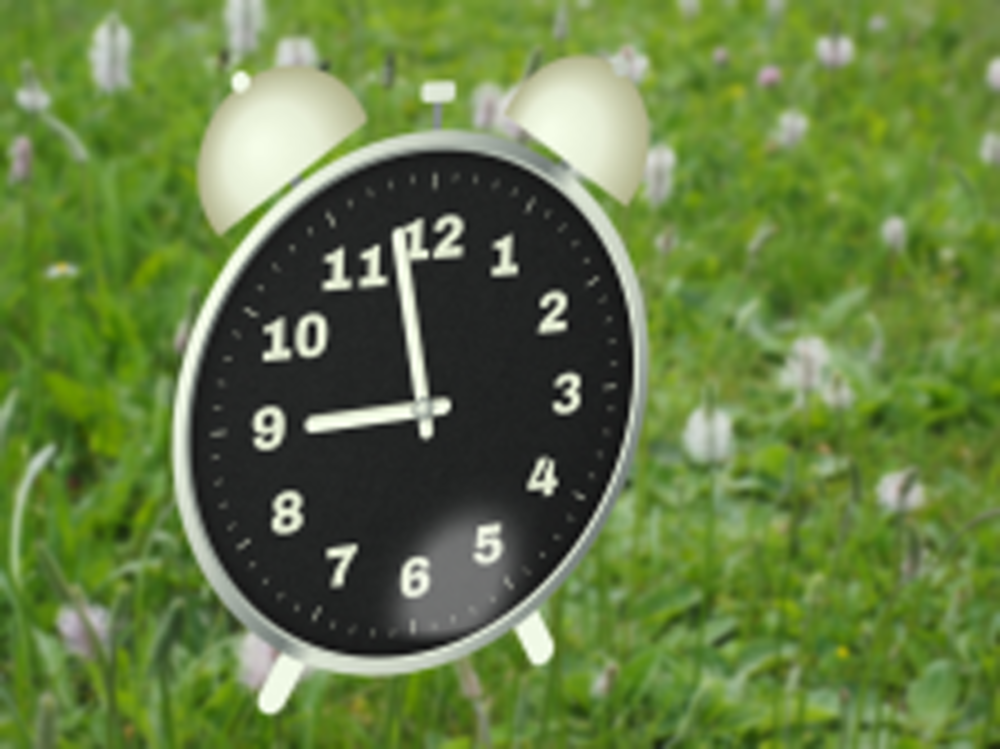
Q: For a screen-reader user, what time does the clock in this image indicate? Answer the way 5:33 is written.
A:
8:58
